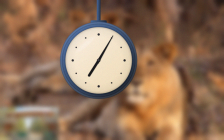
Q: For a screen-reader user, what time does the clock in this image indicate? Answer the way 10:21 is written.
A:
7:05
